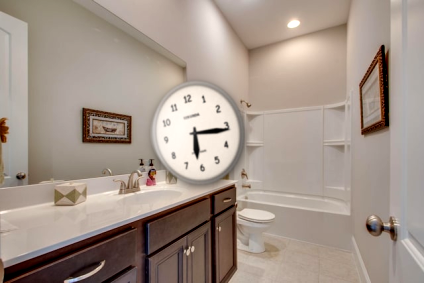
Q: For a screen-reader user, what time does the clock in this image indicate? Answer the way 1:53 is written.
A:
6:16
